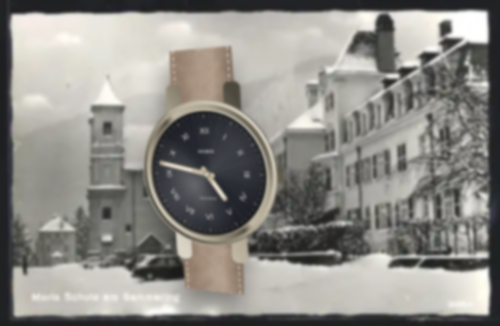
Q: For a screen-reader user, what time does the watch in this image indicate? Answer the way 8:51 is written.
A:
4:47
